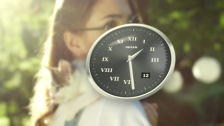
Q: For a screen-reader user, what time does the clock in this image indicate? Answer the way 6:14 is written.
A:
1:28
